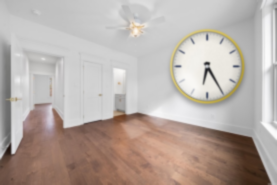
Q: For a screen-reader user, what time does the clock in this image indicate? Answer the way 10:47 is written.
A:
6:25
